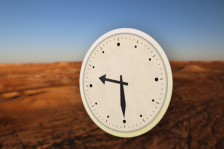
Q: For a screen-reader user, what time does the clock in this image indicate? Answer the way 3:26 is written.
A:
9:30
